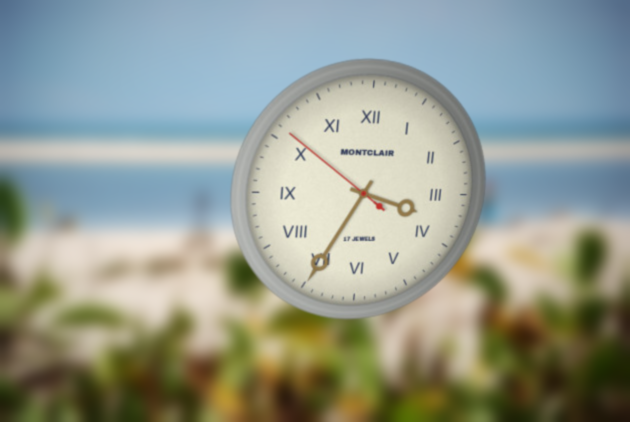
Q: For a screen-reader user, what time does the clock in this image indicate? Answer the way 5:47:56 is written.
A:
3:34:51
